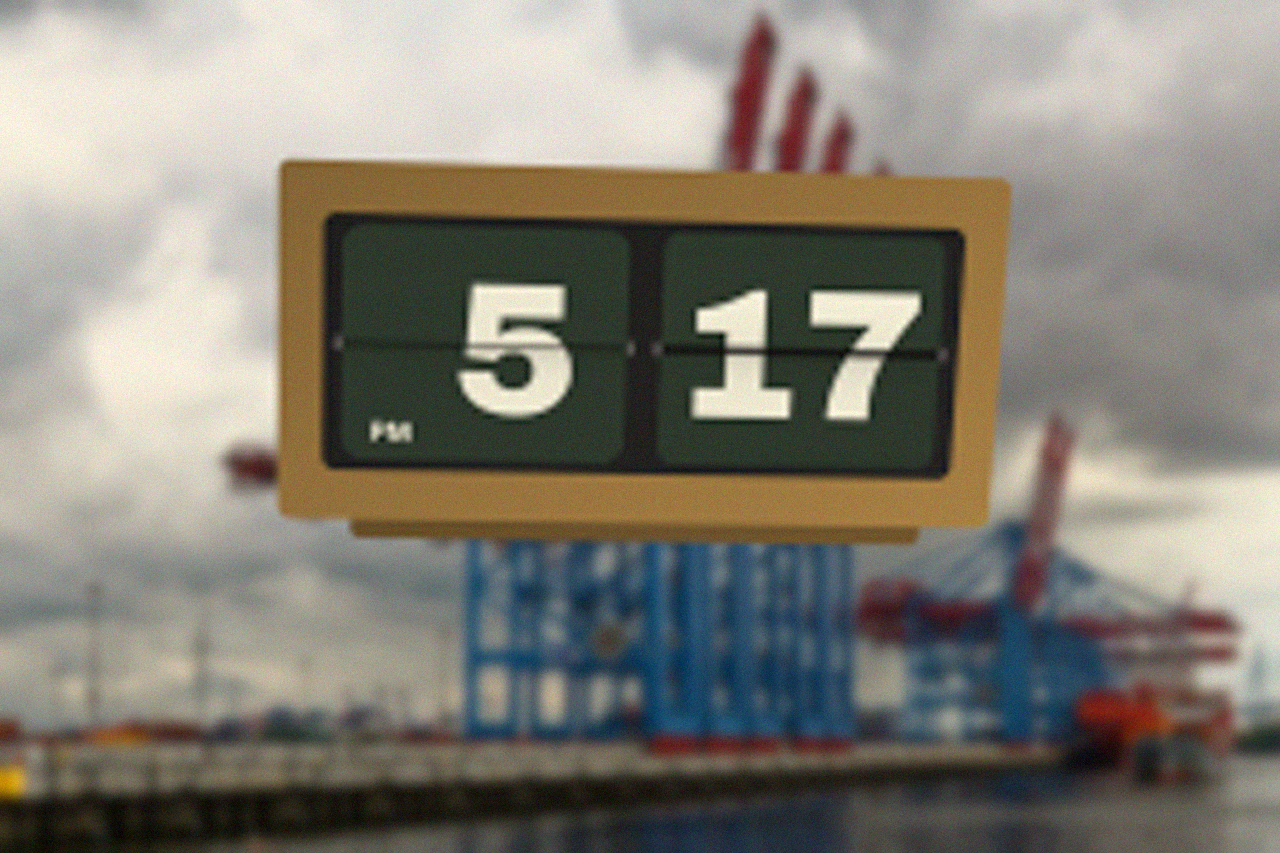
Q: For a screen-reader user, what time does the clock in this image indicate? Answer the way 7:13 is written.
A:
5:17
